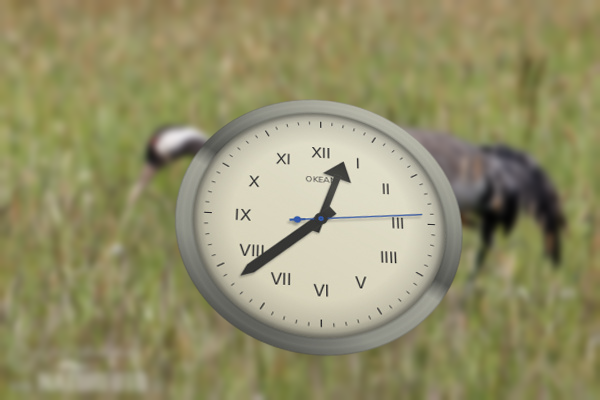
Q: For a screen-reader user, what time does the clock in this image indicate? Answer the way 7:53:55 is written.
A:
12:38:14
